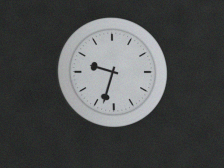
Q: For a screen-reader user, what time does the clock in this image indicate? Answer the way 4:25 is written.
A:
9:33
